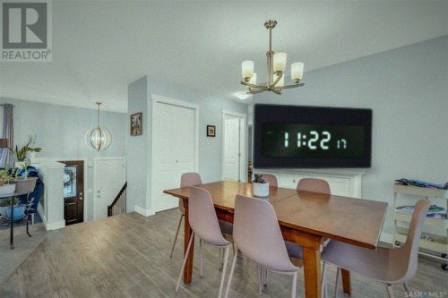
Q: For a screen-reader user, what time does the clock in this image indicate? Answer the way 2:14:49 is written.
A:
11:22:17
